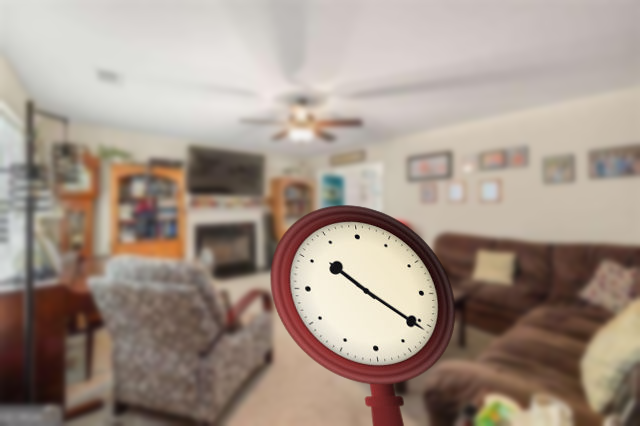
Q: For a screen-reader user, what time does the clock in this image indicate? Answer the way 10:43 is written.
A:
10:21
